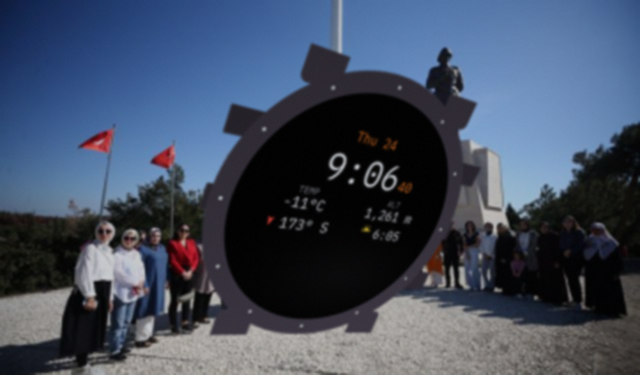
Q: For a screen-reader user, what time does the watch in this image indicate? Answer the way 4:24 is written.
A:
9:06
